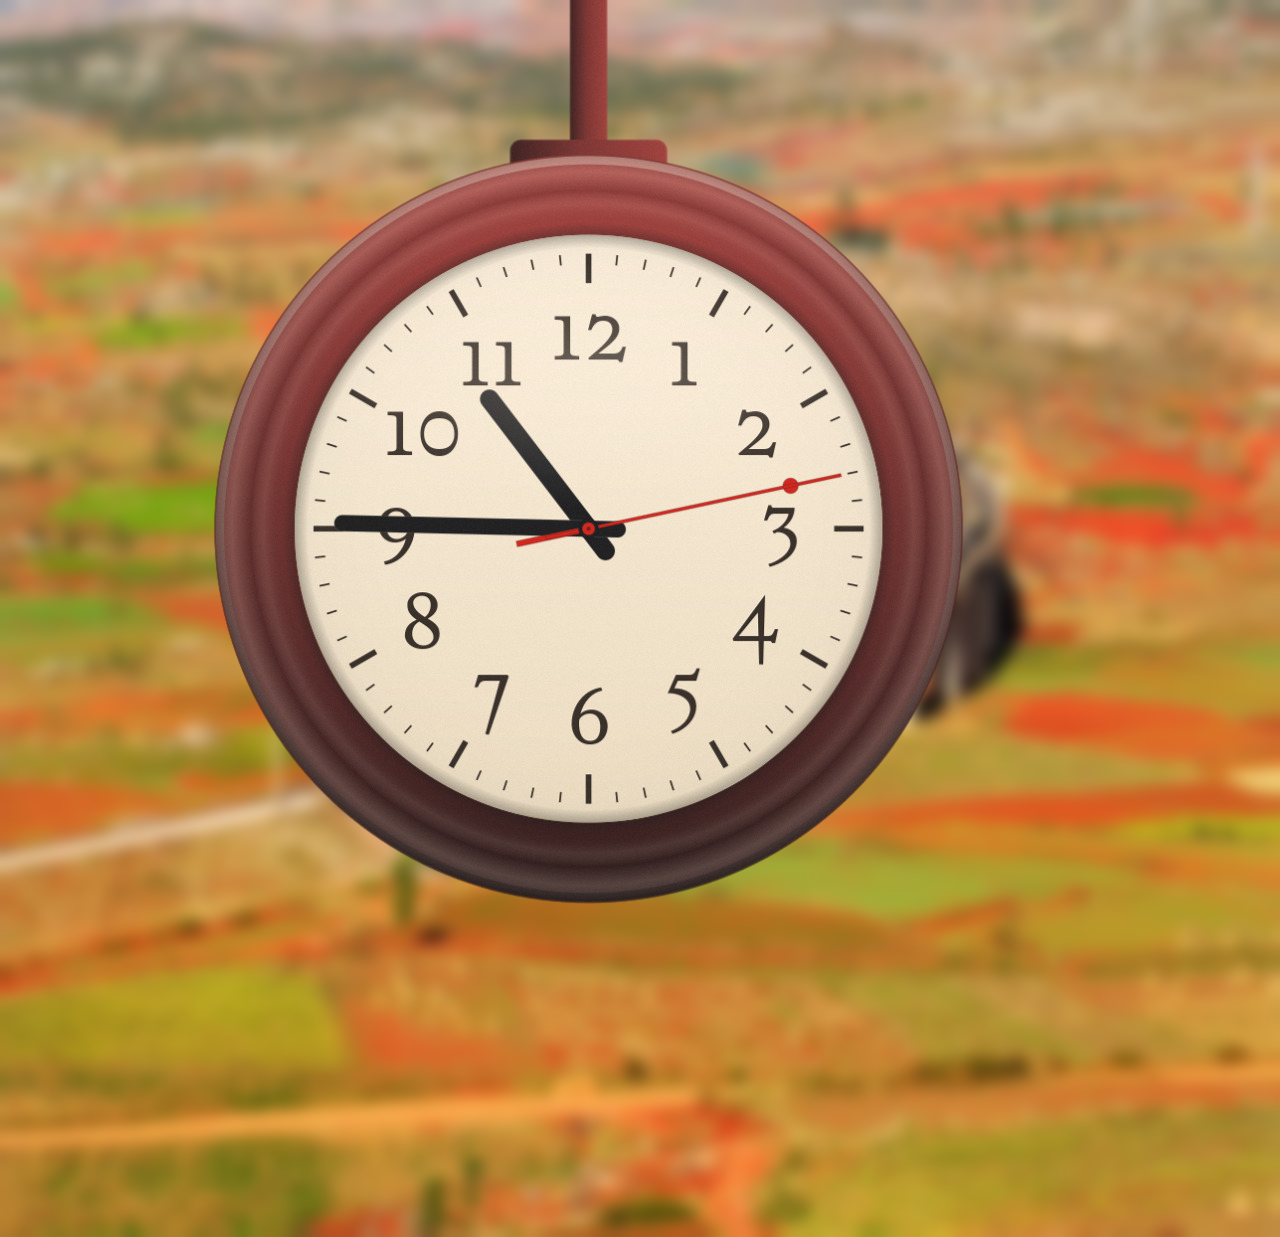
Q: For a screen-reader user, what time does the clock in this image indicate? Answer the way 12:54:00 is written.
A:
10:45:13
